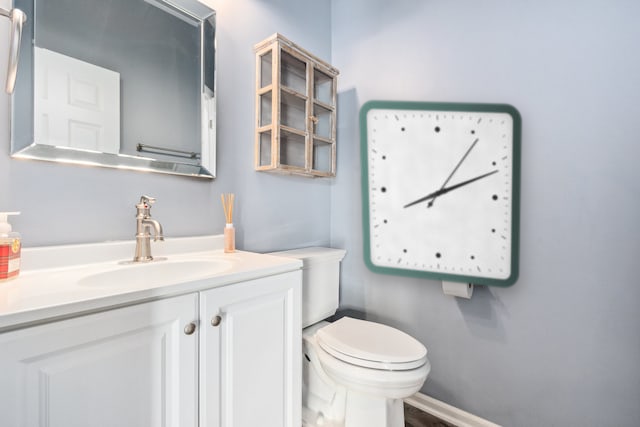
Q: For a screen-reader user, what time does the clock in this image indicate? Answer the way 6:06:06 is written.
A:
8:11:06
